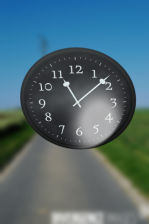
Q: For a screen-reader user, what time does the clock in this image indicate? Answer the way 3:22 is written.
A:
11:08
